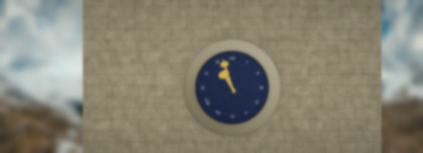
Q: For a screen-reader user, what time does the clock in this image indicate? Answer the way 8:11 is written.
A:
10:57
